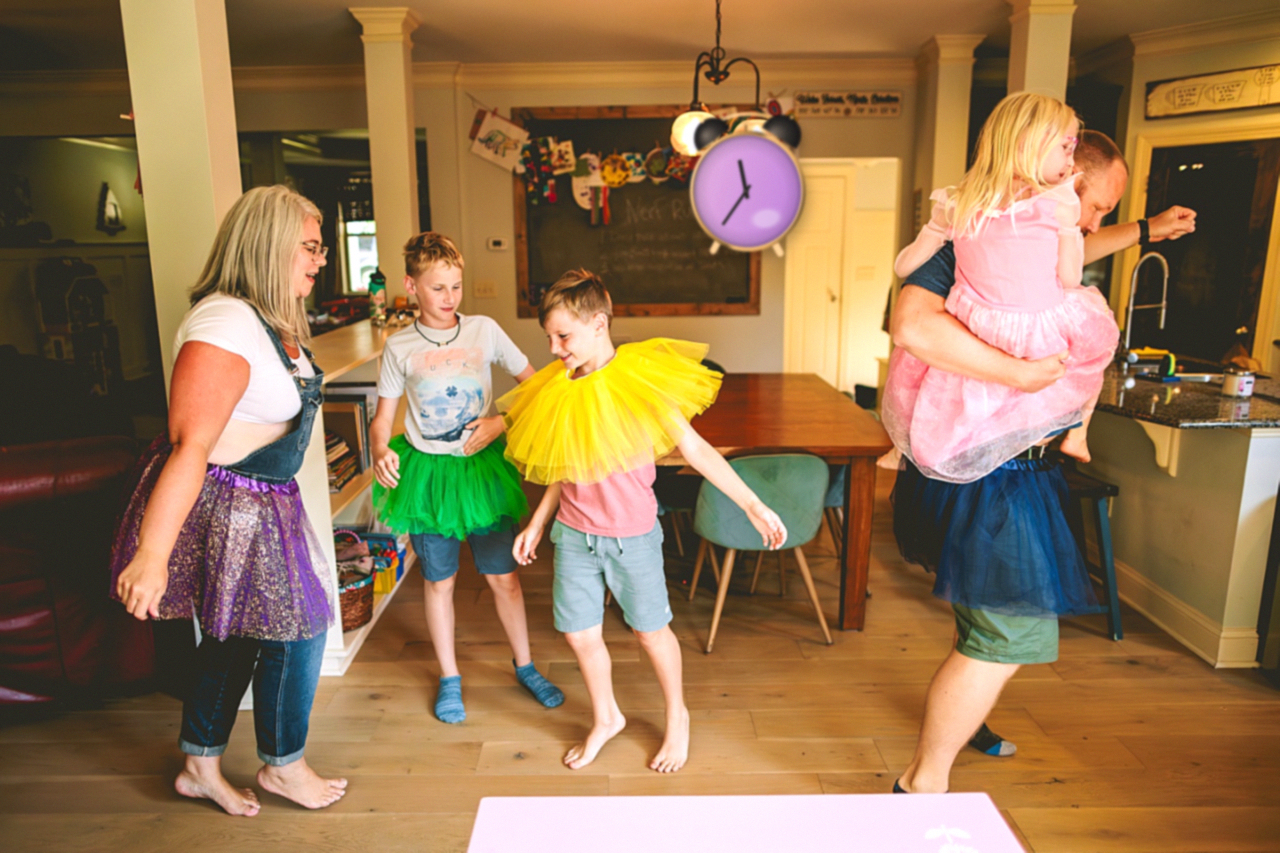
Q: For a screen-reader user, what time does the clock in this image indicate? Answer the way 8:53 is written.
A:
11:36
